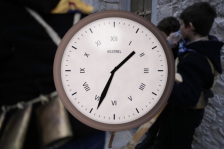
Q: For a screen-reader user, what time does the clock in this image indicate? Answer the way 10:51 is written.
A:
1:34
